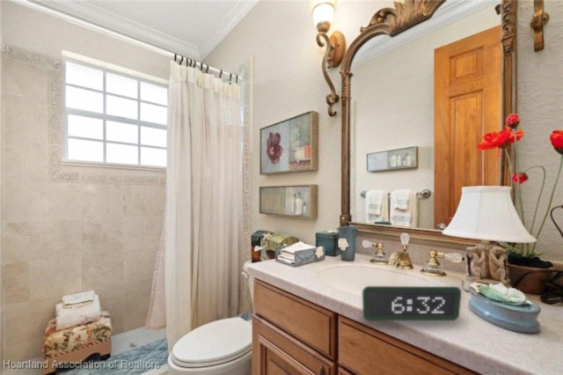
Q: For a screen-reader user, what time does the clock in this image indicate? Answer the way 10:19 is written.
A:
6:32
